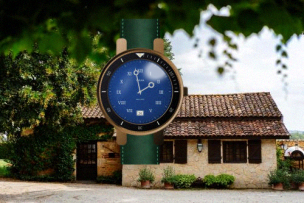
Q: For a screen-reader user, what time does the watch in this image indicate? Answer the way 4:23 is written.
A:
1:58
